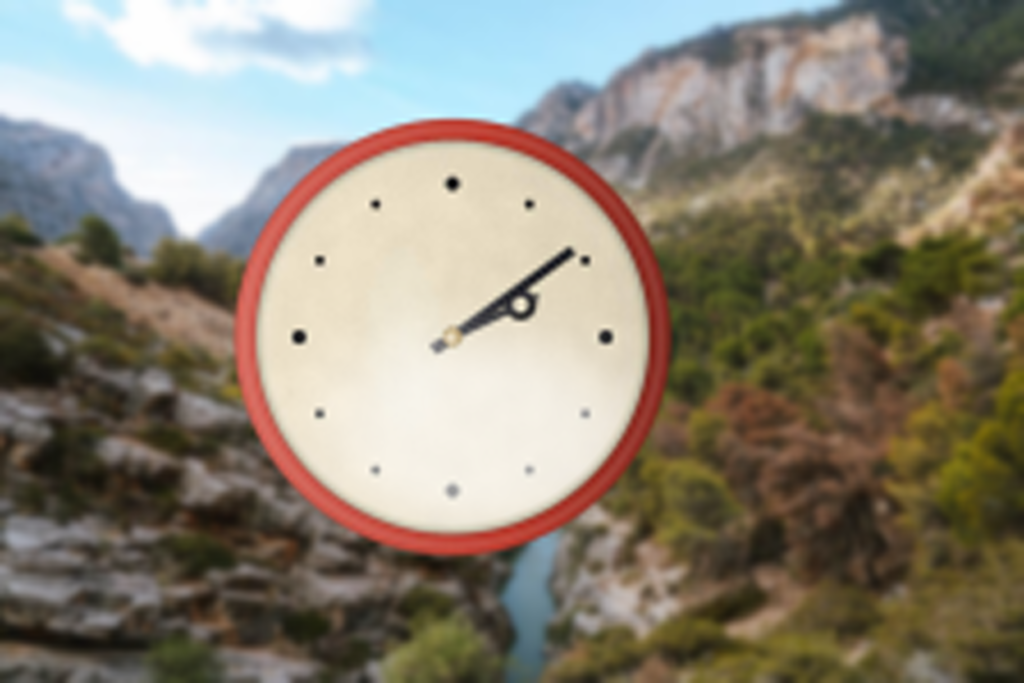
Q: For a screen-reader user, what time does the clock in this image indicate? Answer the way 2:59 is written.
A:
2:09
